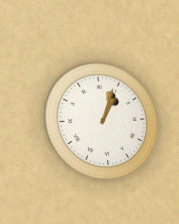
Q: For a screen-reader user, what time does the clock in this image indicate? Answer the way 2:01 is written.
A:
1:04
